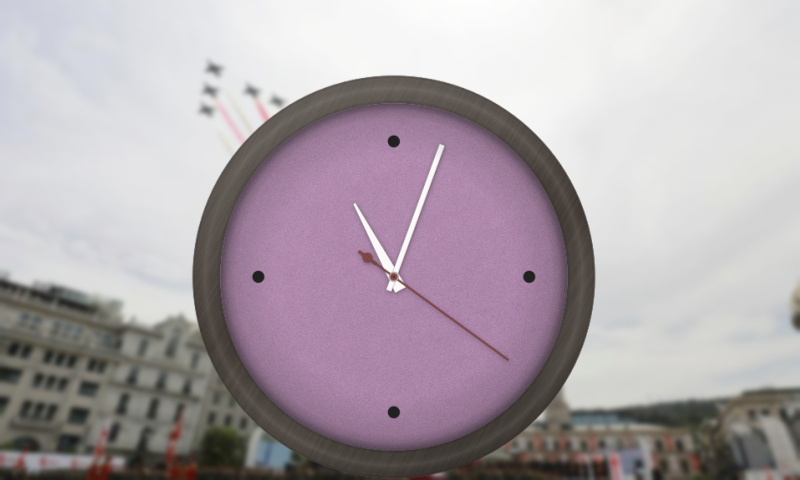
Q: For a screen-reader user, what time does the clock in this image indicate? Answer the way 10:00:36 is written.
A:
11:03:21
